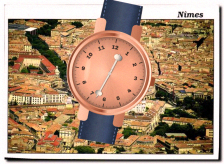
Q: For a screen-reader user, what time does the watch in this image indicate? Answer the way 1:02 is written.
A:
12:33
